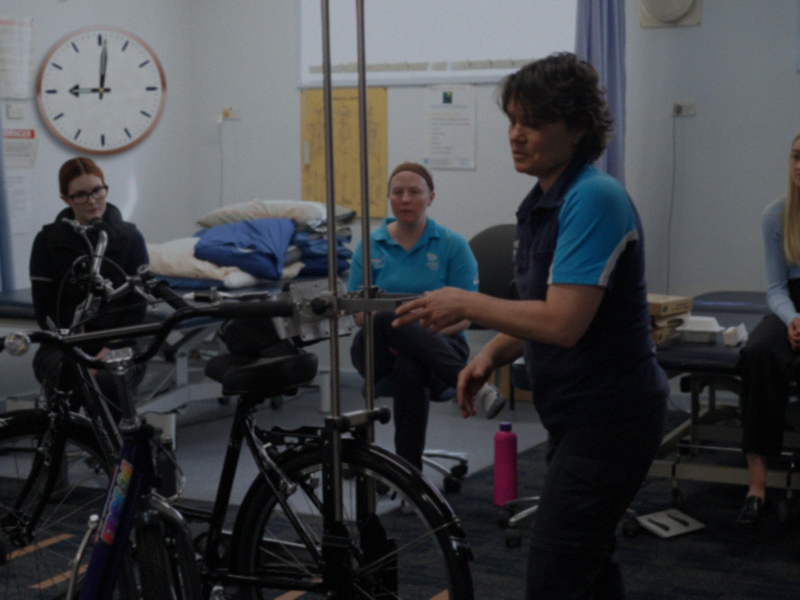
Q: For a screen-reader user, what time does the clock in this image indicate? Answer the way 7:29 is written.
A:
9:01
